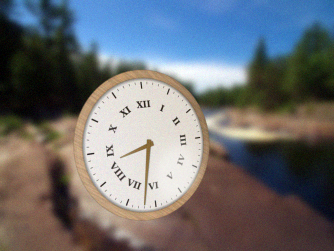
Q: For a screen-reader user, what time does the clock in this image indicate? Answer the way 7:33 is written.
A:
8:32
